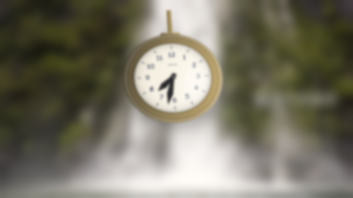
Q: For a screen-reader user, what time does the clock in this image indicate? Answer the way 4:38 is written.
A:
7:32
